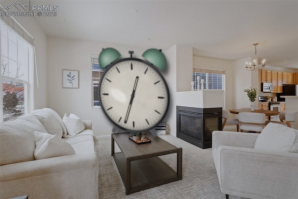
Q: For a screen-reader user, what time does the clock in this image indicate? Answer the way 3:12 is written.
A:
12:33
